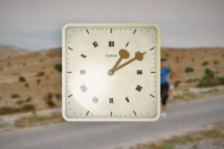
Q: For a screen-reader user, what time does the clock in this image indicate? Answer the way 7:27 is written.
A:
1:10
